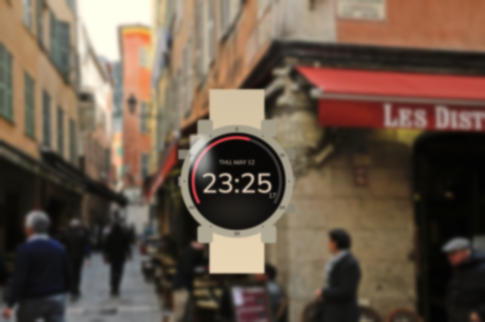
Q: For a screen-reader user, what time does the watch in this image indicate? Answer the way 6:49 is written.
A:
23:25
